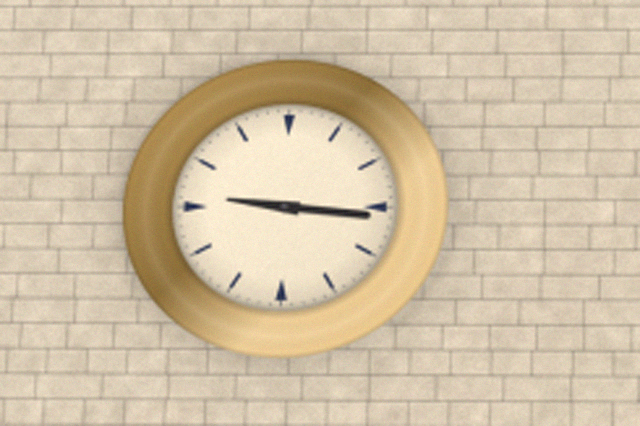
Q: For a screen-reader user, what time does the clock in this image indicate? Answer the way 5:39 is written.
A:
9:16
